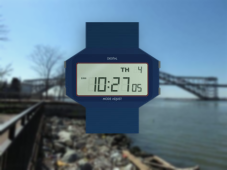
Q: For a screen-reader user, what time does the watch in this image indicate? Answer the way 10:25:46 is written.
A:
10:27:05
